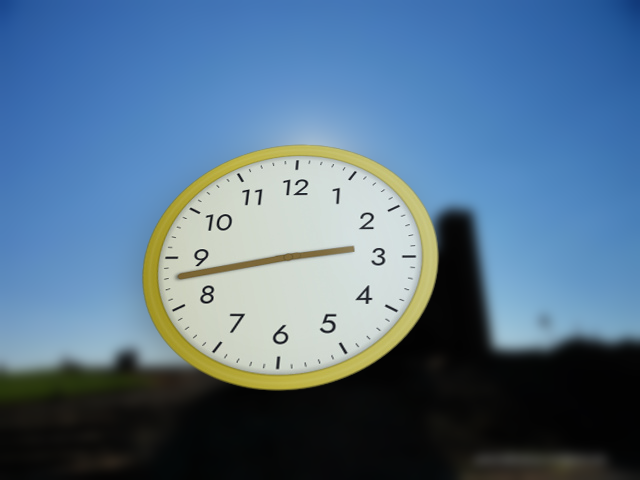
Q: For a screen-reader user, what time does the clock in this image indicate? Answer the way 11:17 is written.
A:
2:43
